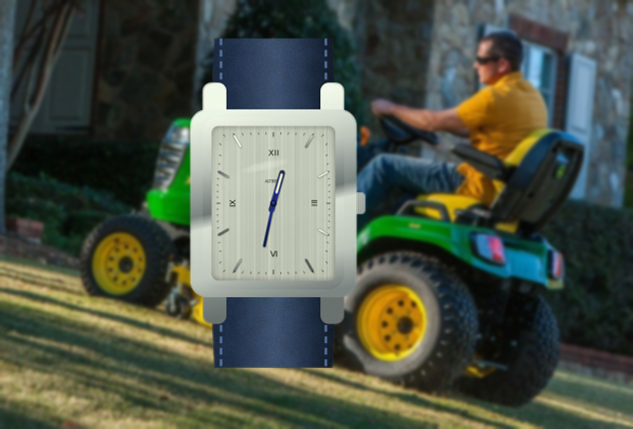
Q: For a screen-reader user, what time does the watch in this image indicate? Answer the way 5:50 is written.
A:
12:32
